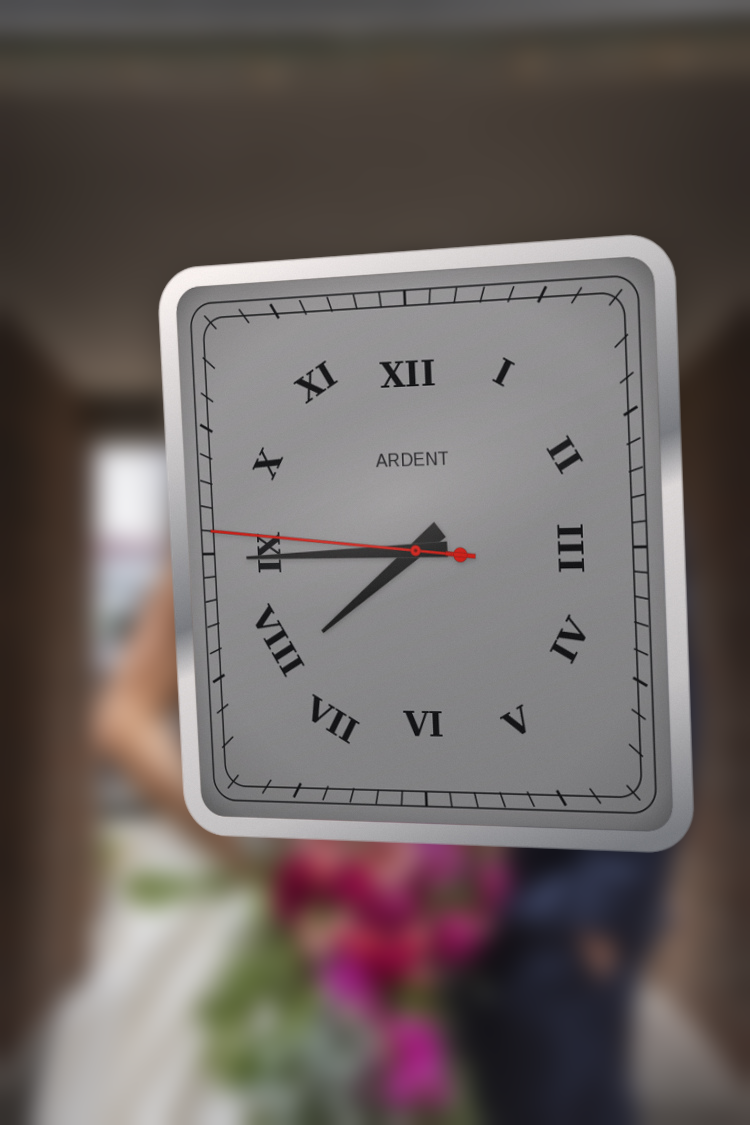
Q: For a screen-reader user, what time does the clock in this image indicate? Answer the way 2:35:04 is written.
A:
7:44:46
